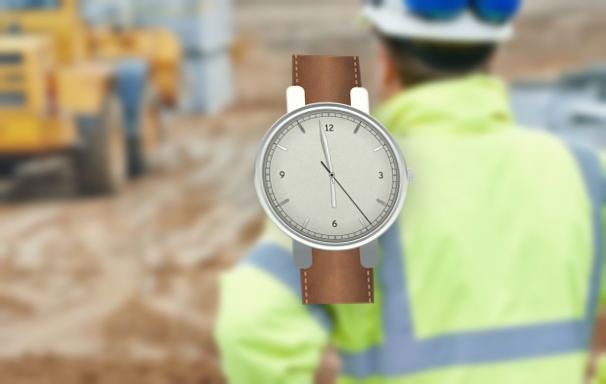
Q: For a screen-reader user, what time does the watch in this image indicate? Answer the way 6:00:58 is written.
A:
5:58:24
